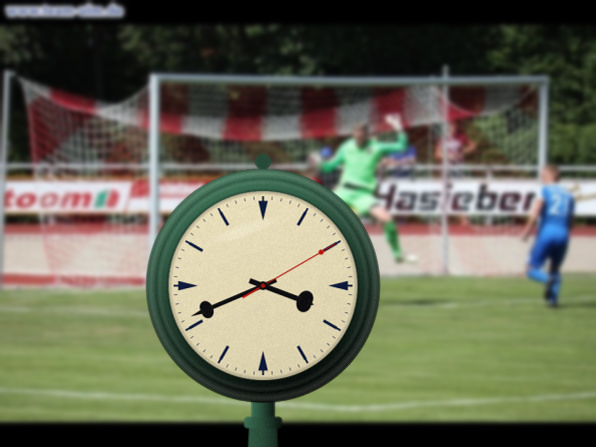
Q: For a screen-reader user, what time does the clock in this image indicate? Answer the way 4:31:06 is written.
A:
3:41:10
